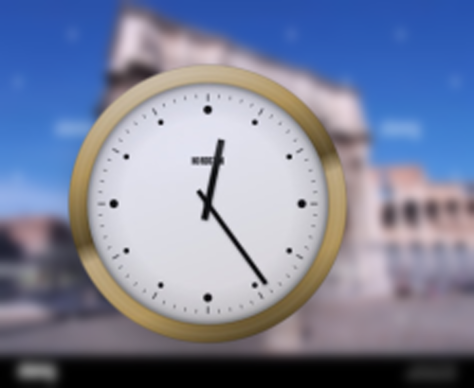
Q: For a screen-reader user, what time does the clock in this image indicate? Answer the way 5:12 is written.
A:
12:24
